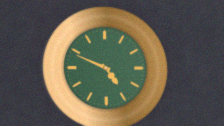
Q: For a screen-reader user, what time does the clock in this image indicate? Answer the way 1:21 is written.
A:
4:49
